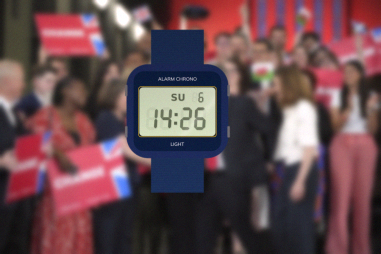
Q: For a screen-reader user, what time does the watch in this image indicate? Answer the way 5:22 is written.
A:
14:26
